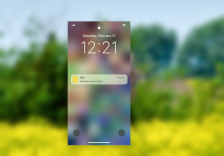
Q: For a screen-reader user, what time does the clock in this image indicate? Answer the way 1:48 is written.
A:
12:21
